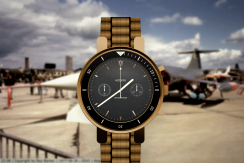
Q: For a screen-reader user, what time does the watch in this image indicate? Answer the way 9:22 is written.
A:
1:39
